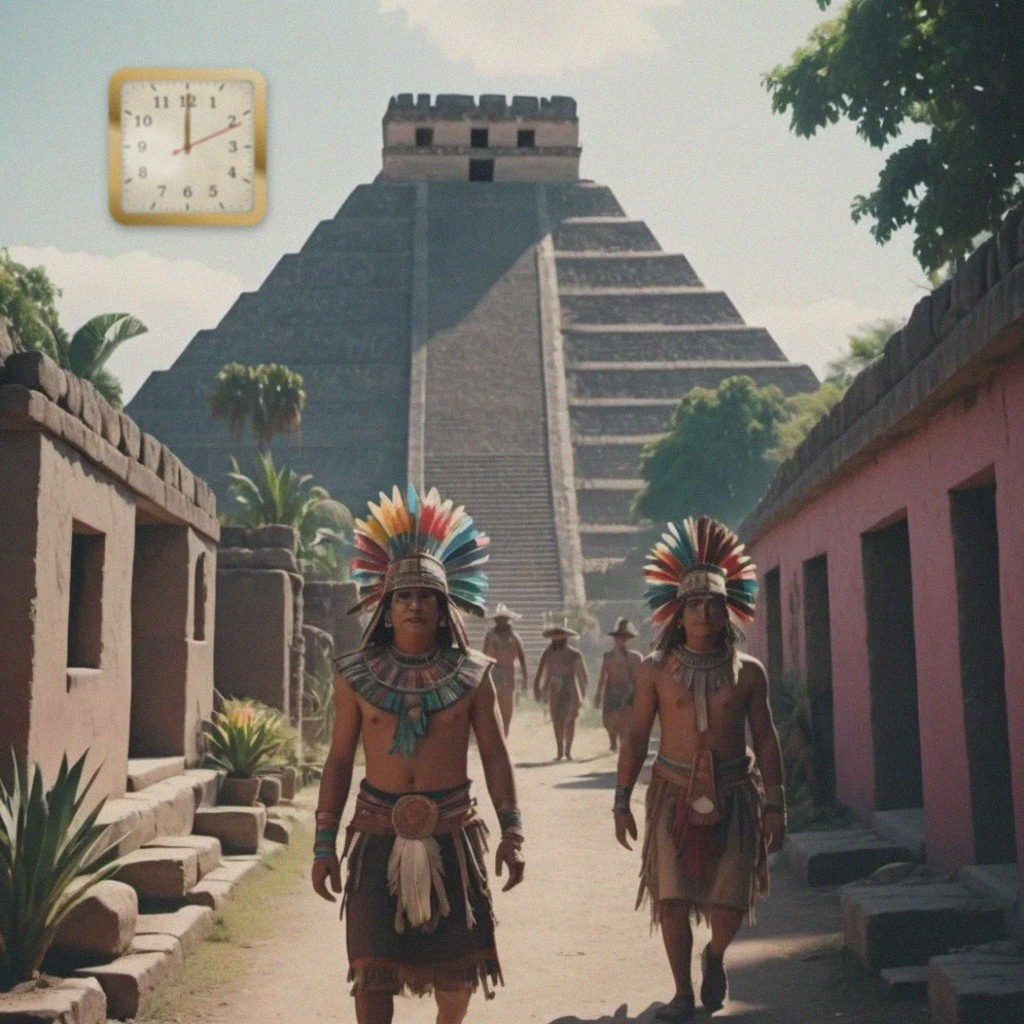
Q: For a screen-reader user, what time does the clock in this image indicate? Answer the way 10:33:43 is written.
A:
12:00:11
